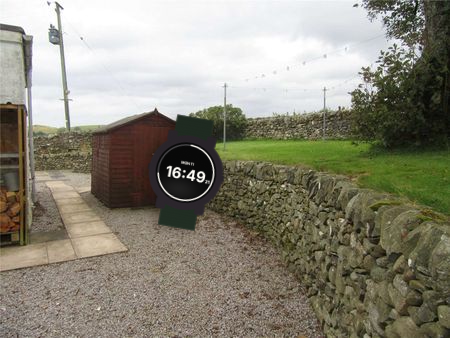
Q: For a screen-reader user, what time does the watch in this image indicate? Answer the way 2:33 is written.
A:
16:49
